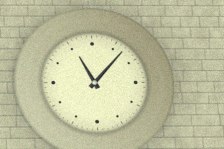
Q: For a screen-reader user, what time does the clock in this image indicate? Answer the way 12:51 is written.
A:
11:07
